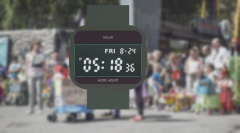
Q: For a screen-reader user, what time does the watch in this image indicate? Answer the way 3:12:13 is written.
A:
5:18:36
